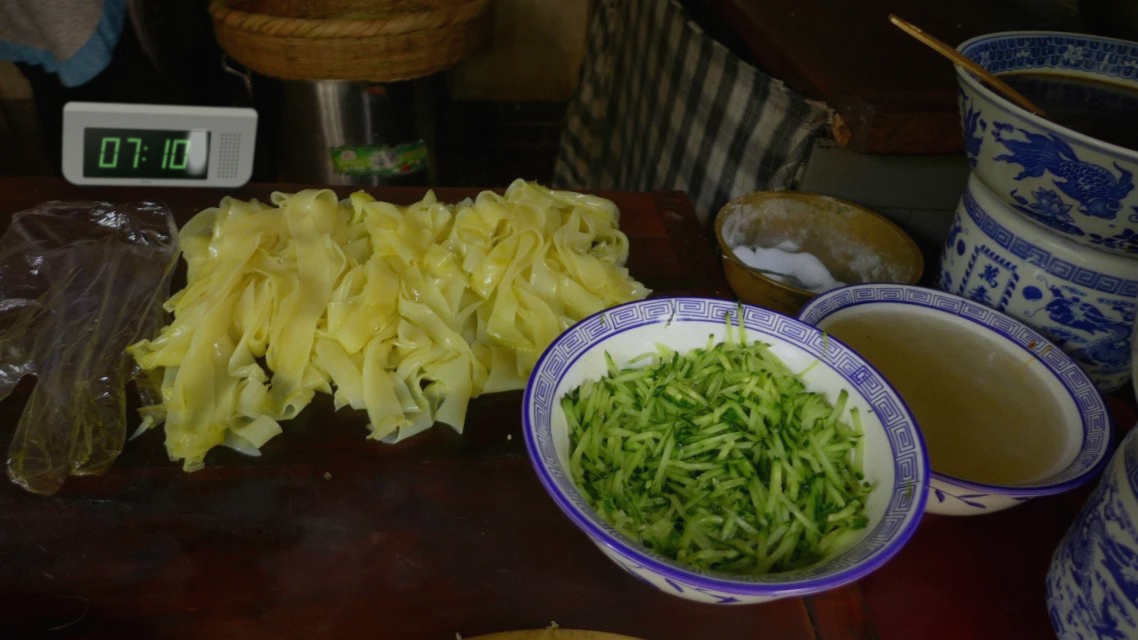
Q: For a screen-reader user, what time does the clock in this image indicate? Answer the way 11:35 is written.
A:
7:10
